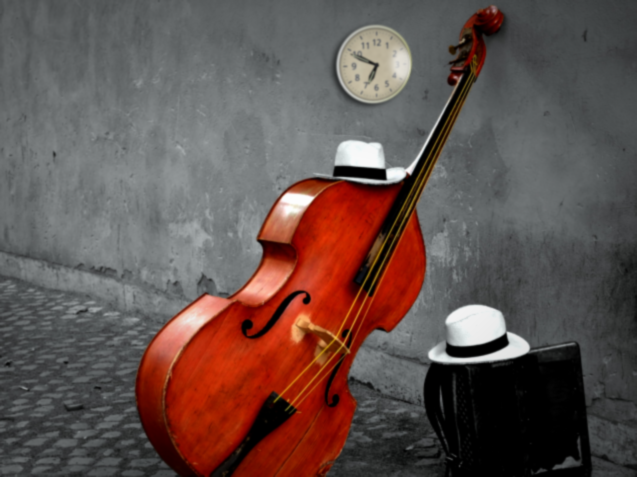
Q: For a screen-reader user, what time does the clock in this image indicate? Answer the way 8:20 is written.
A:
6:49
